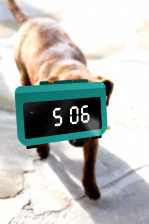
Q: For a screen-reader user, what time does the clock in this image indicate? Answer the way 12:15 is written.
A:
5:06
